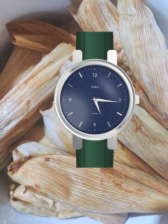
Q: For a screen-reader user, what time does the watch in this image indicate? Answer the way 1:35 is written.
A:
5:16
